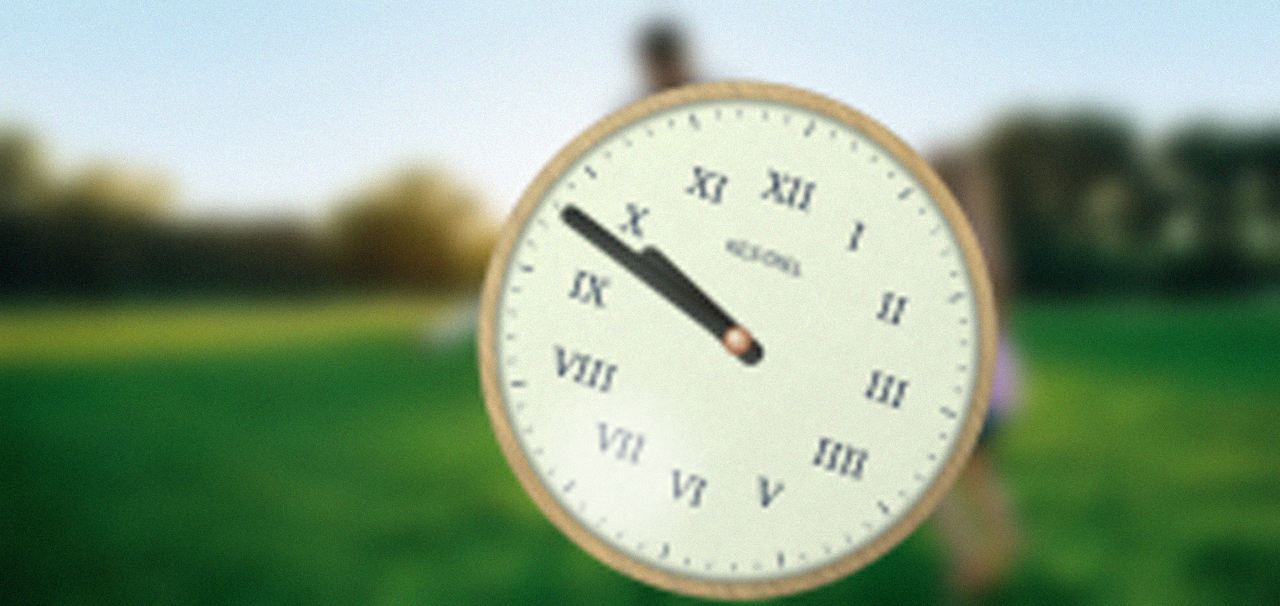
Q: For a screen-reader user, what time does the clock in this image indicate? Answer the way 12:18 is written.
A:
9:48
